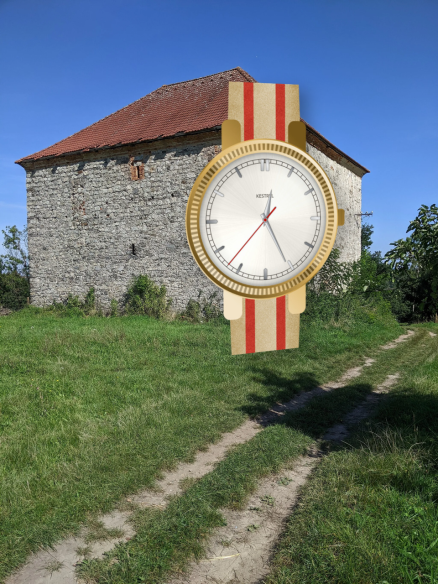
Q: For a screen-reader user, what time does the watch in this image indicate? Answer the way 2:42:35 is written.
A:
12:25:37
